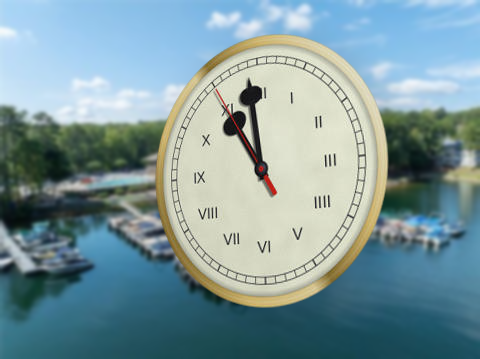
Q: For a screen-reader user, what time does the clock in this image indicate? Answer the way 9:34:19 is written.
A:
10:58:55
